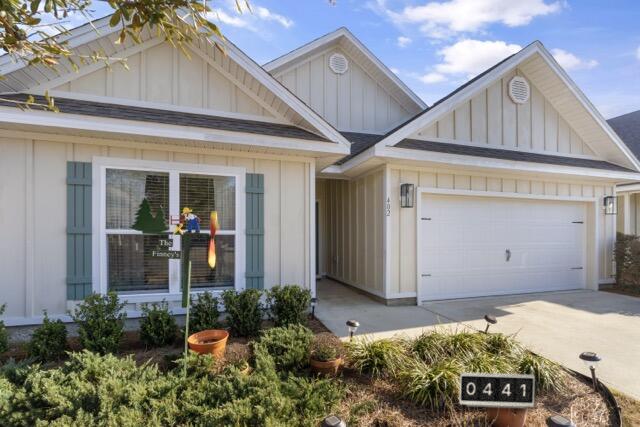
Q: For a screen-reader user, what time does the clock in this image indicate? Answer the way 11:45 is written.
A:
4:41
